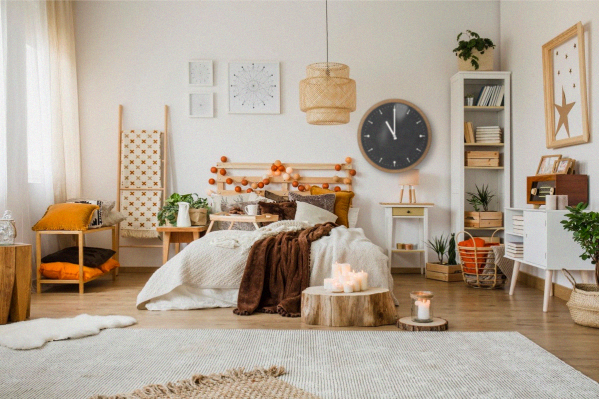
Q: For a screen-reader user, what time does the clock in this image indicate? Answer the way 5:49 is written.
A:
11:00
